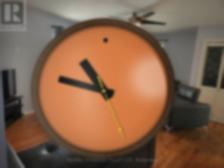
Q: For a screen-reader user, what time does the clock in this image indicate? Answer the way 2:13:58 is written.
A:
10:47:26
